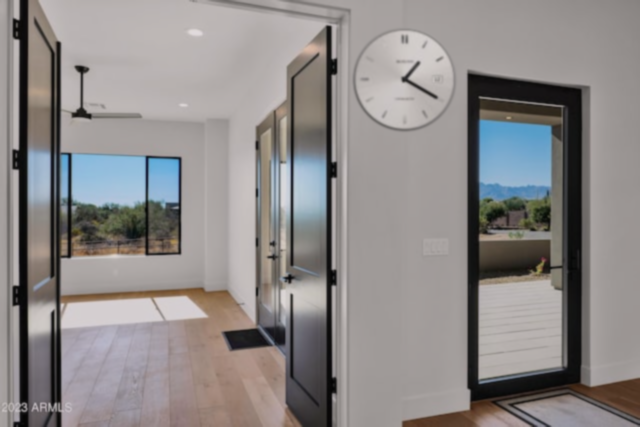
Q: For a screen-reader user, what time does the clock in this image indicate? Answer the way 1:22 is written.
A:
1:20
